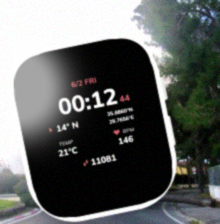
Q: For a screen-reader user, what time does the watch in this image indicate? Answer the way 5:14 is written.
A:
0:12
